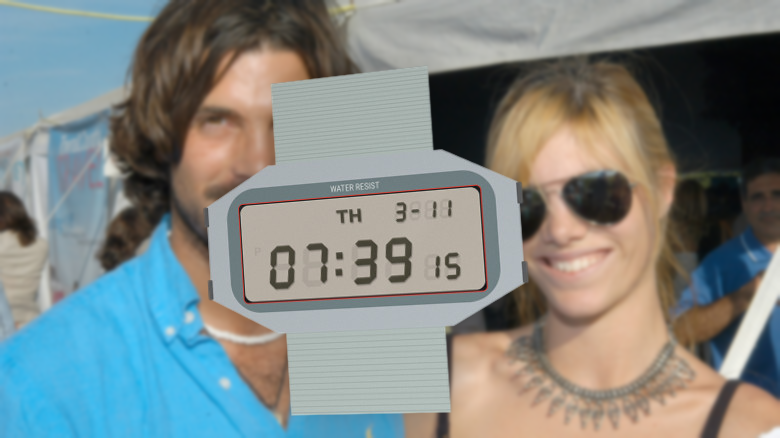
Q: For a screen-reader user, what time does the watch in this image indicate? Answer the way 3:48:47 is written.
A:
7:39:15
